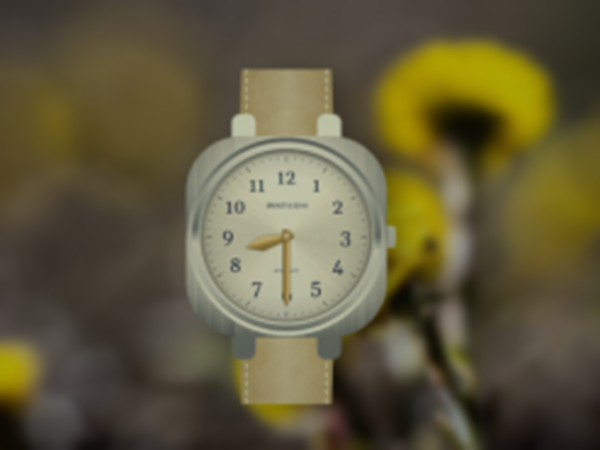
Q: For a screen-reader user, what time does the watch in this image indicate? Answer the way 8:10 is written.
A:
8:30
